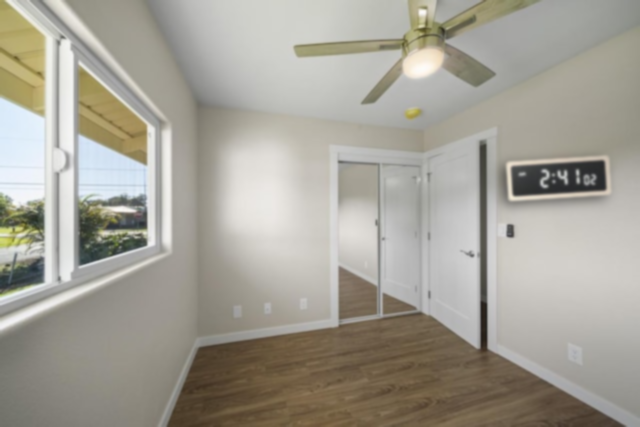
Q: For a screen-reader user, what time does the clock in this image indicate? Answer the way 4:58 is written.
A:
2:41
